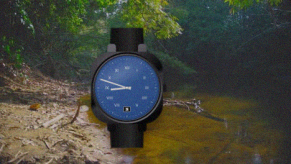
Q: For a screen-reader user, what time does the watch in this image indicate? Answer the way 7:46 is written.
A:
8:48
